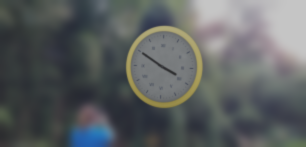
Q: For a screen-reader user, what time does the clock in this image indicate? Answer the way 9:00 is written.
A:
3:50
